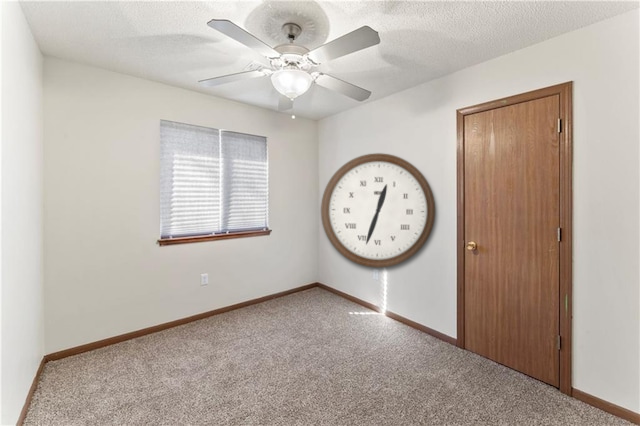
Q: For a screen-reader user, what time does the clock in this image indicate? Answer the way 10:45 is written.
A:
12:33
